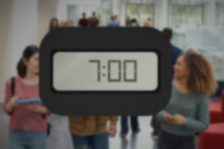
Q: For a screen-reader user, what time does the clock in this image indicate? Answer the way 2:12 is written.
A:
7:00
